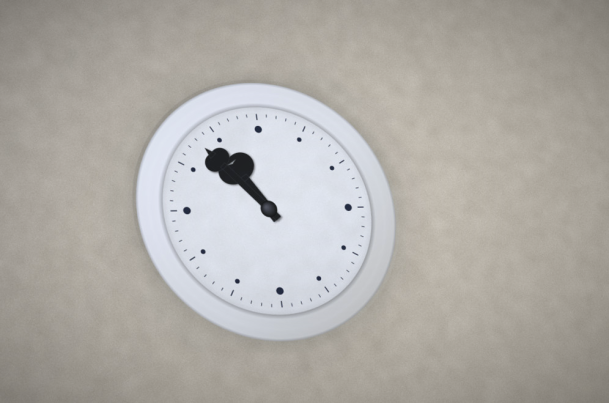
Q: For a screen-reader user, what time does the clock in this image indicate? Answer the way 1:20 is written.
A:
10:53
